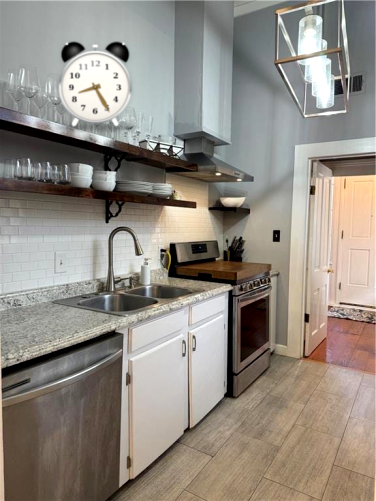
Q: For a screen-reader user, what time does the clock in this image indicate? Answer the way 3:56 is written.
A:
8:25
